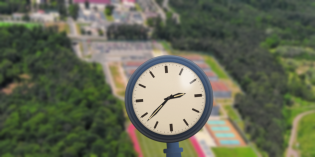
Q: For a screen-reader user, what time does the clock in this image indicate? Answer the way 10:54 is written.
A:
2:38
